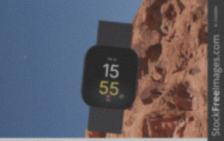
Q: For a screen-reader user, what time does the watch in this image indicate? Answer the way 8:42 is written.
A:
15:55
